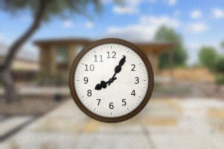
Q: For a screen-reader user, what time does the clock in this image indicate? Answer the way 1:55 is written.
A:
8:05
